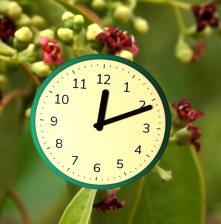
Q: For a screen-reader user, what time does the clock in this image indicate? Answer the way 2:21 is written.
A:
12:11
